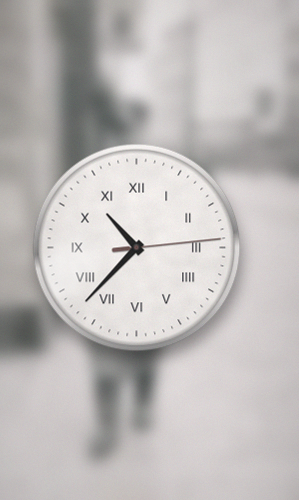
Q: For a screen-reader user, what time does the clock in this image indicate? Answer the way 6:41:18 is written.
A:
10:37:14
